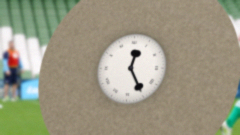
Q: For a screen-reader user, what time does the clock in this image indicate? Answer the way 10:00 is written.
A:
12:25
